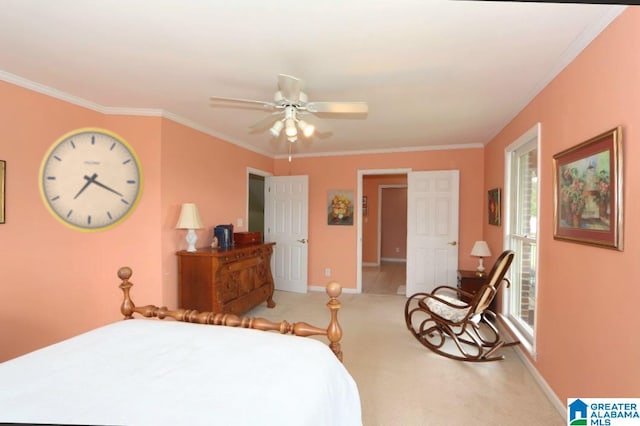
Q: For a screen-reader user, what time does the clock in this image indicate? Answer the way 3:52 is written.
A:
7:19
